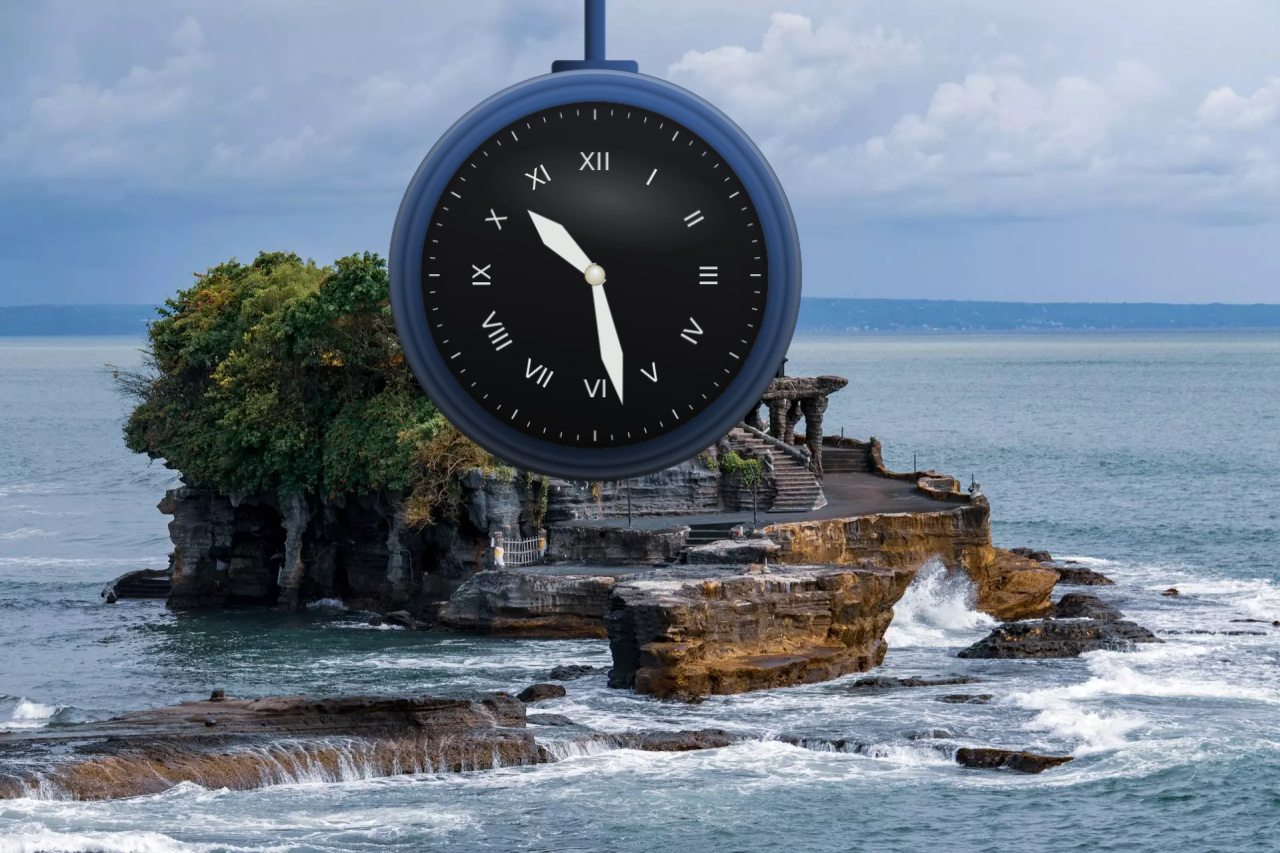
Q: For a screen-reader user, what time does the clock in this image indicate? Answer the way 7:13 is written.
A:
10:28
